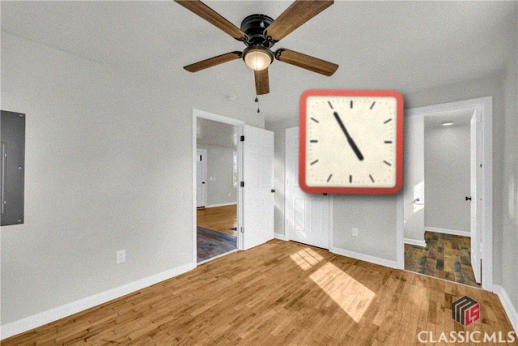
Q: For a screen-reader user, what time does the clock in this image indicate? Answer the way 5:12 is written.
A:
4:55
